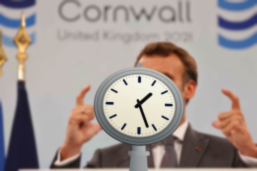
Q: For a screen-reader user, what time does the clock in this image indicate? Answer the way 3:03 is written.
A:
1:27
